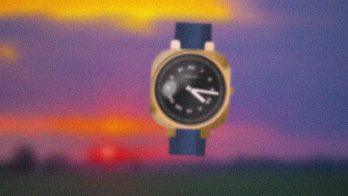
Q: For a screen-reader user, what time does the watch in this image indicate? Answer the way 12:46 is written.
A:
4:16
